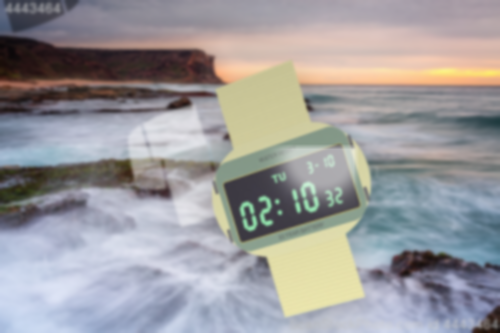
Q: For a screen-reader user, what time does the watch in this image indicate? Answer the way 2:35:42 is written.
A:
2:10:32
